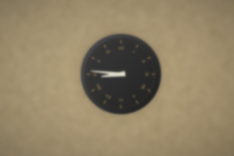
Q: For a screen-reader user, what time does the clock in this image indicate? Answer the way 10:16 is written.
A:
8:46
